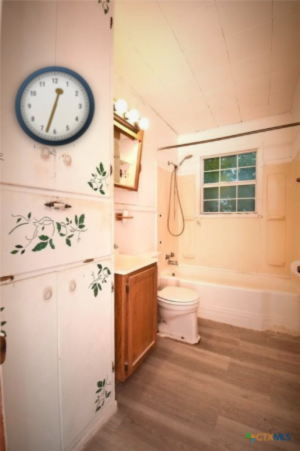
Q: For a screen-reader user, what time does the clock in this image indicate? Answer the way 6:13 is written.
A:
12:33
